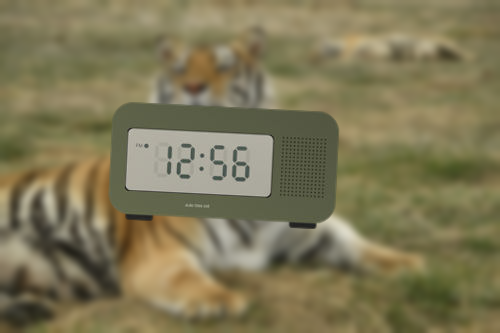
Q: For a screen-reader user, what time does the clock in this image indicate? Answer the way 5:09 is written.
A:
12:56
